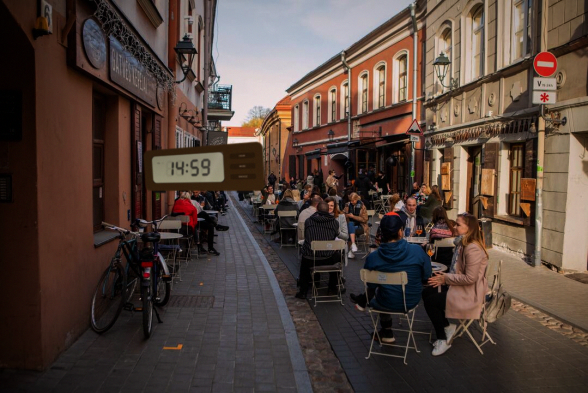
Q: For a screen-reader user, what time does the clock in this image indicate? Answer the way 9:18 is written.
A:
14:59
